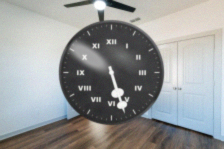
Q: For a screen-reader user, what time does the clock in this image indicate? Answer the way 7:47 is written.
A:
5:27
